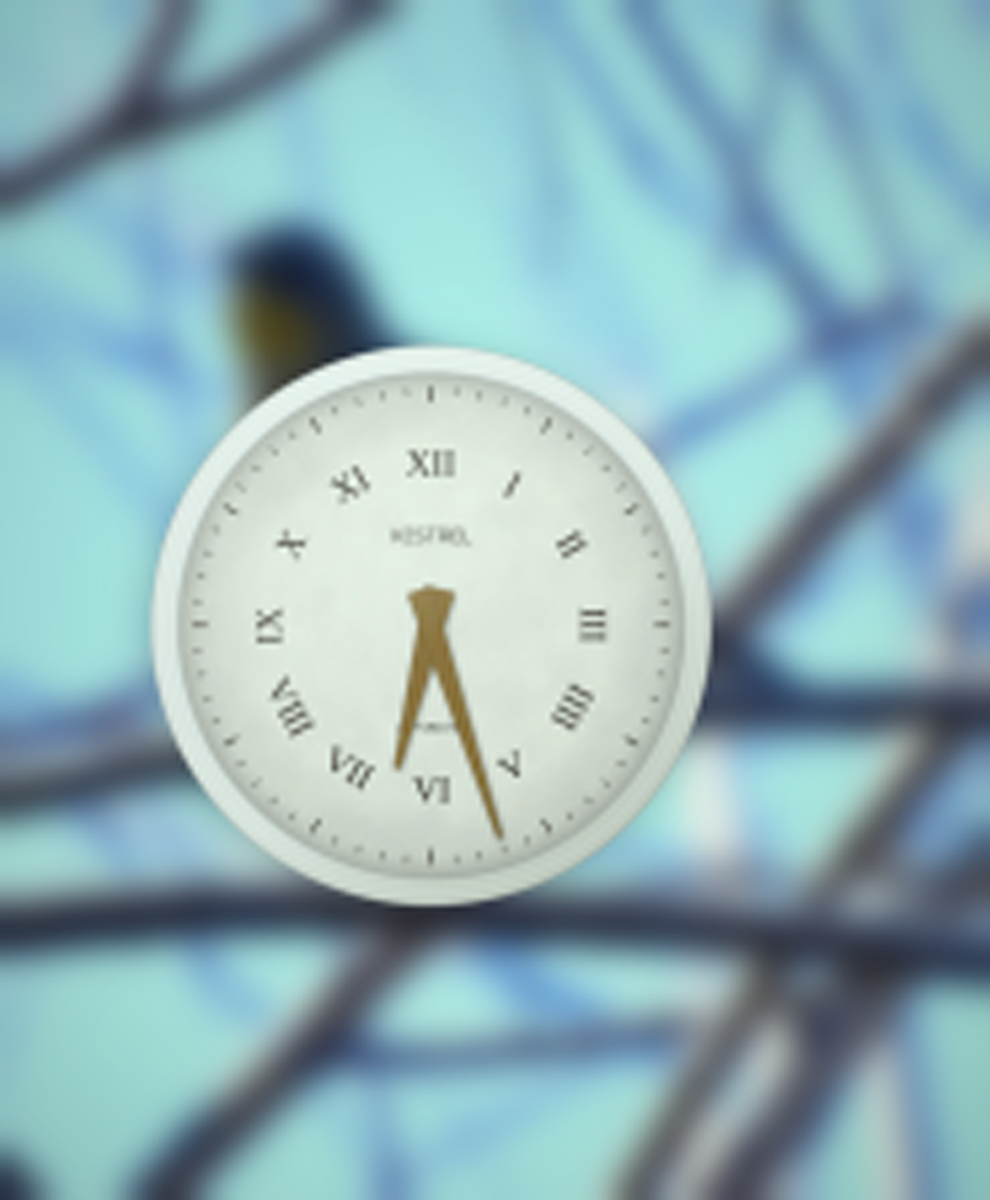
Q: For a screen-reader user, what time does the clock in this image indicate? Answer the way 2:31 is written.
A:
6:27
